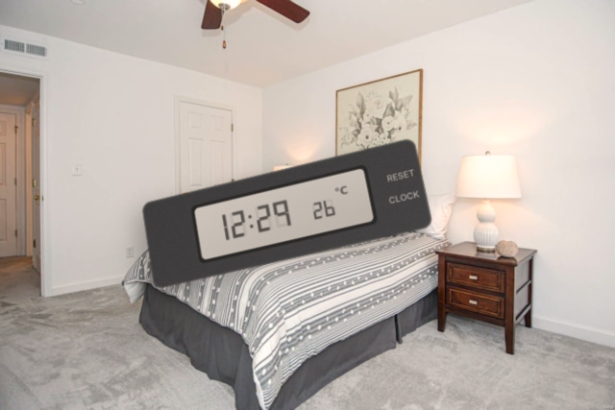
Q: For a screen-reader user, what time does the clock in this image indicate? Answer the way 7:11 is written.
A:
12:29
